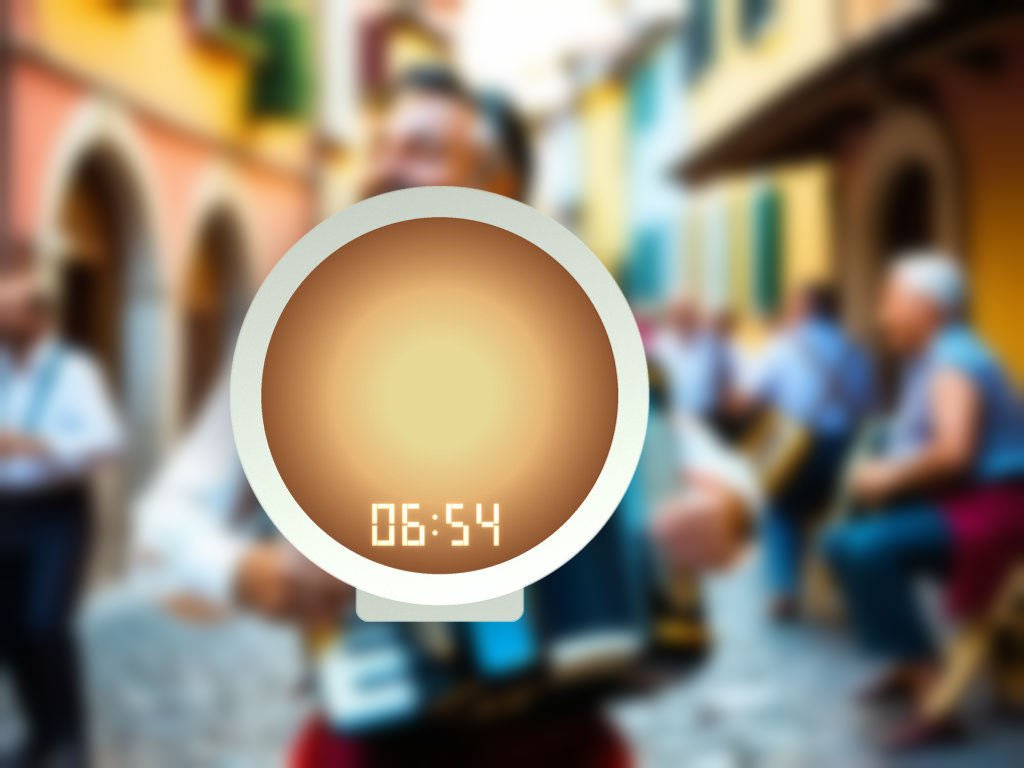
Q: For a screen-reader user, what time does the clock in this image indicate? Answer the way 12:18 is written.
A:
6:54
